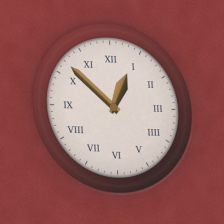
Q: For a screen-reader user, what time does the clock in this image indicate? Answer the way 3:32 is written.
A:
12:52
